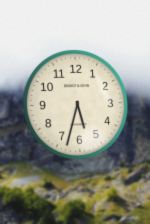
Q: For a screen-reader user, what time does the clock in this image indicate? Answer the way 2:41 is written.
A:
5:33
